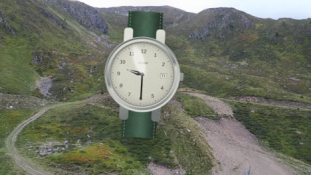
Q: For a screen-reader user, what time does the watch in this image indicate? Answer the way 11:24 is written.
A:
9:30
